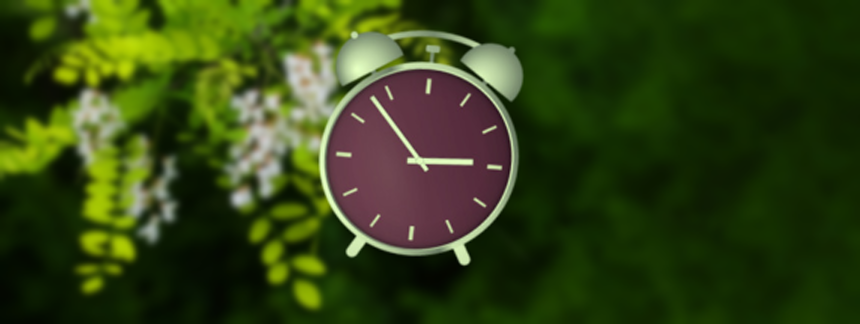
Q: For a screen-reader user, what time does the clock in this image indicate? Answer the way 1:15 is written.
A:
2:53
